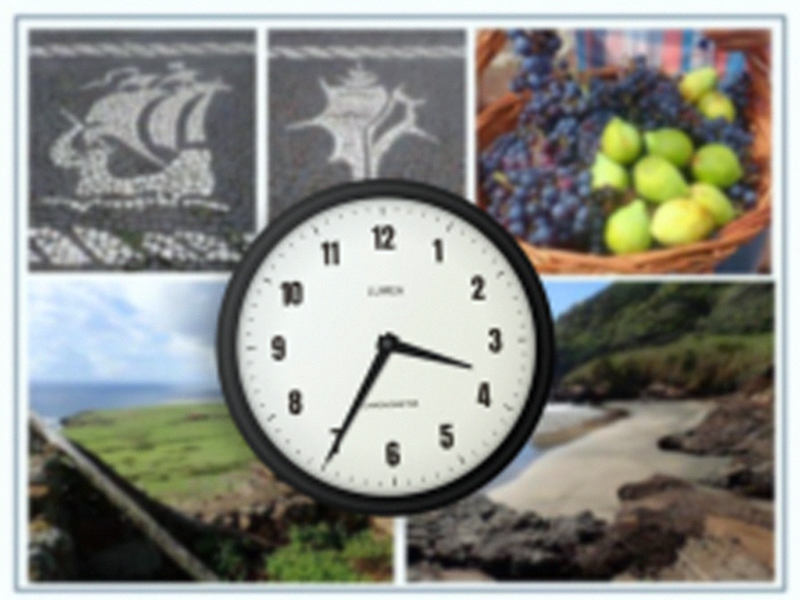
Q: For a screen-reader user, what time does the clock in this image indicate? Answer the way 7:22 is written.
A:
3:35
